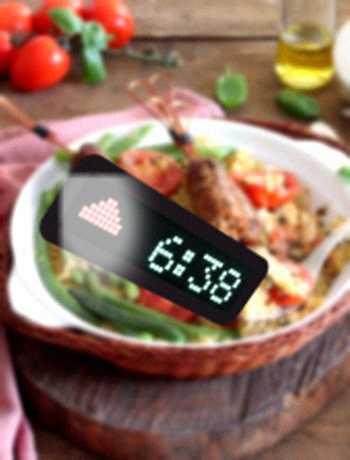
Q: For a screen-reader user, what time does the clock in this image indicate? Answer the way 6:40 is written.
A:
6:38
